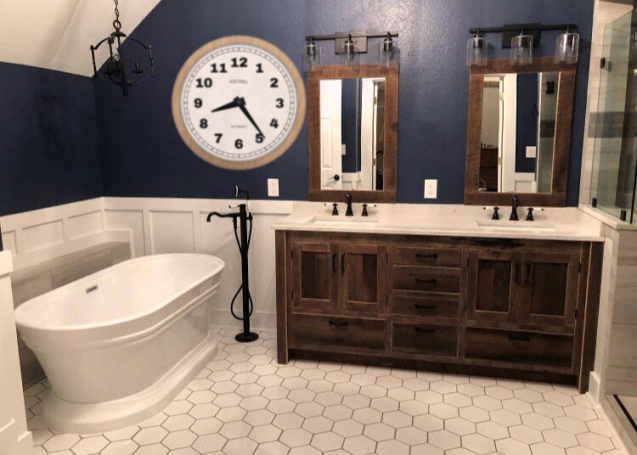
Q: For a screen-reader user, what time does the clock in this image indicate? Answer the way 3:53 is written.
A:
8:24
